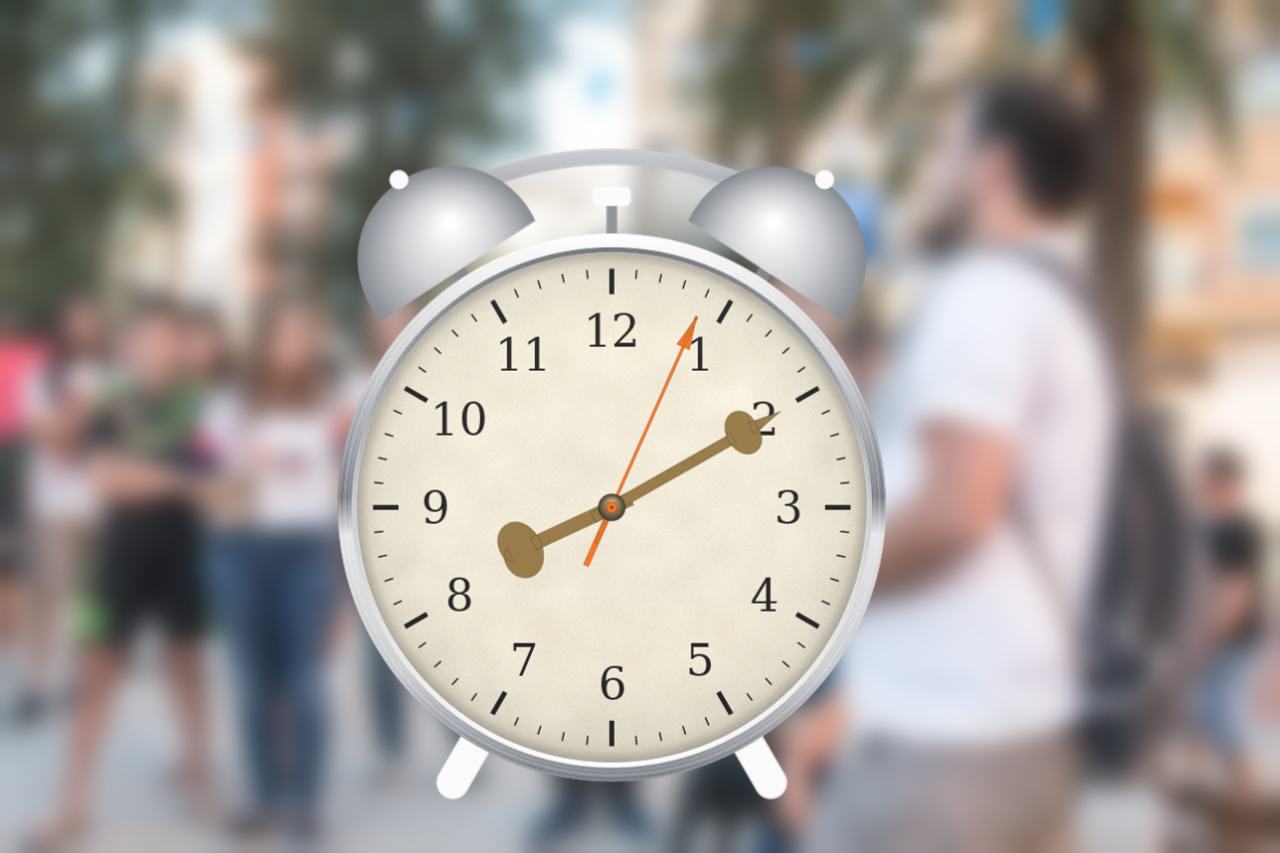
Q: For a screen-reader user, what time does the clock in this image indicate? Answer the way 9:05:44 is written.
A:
8:10:04
